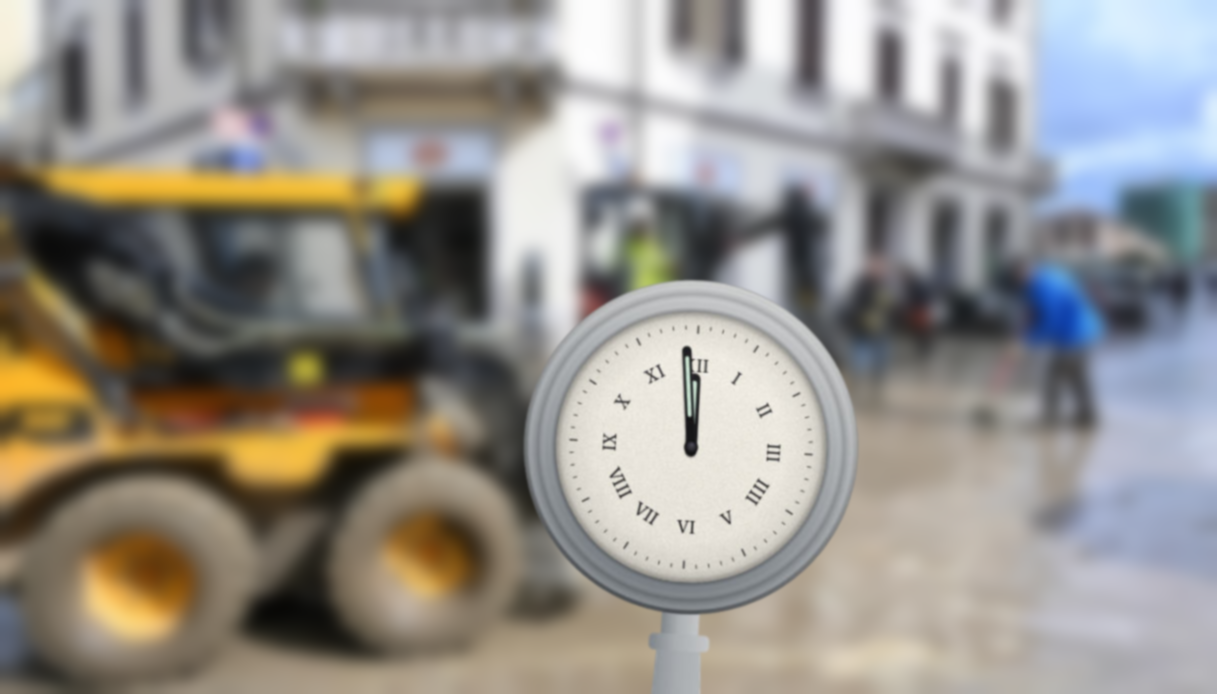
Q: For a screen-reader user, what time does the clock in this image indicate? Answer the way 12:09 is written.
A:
11:59
